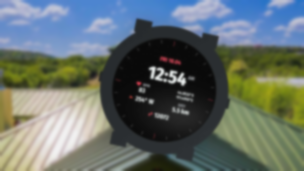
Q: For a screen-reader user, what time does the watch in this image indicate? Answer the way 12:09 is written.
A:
12:54
